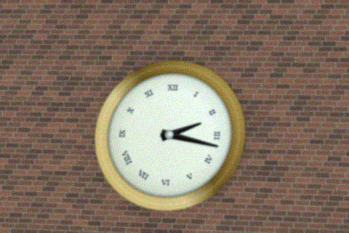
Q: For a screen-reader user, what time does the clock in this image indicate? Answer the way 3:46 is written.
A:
2:17
